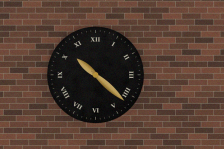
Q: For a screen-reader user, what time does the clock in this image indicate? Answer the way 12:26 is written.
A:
10:22
